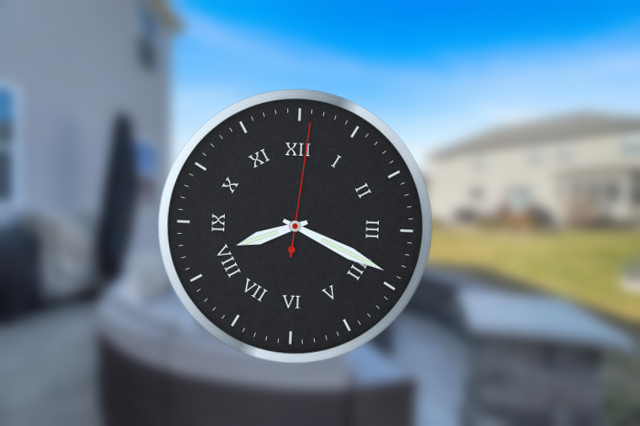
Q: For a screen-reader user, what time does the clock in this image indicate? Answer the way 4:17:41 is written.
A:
8:19:01
